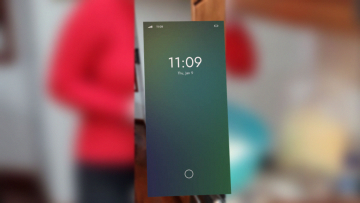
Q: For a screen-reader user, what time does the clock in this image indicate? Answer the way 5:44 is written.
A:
11:09
